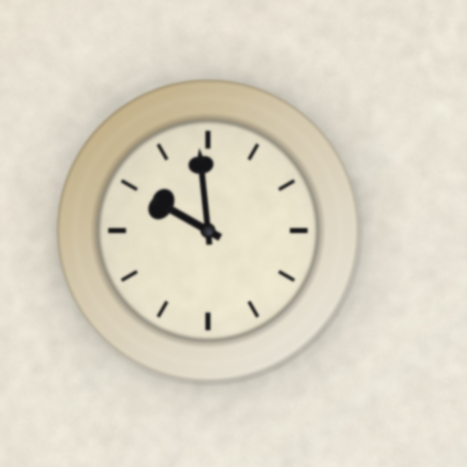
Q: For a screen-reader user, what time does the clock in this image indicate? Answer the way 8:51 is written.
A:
9:59
